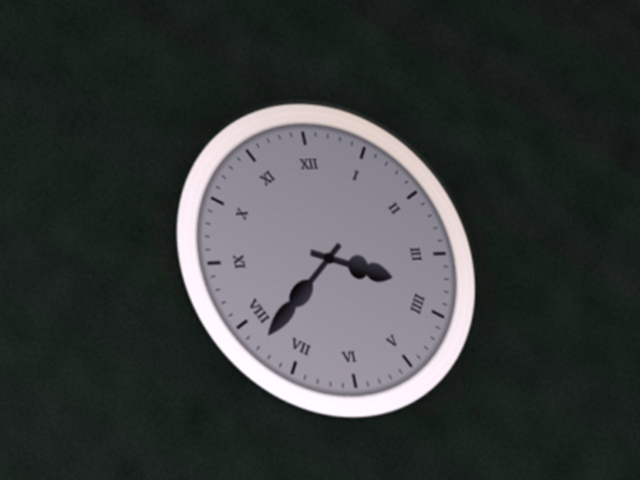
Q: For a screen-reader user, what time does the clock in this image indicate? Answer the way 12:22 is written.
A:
3:38
